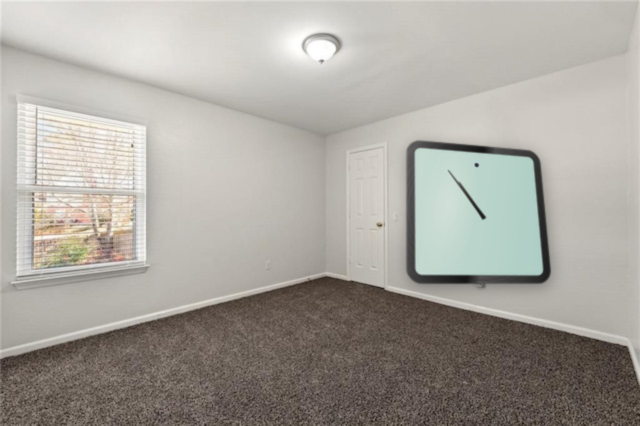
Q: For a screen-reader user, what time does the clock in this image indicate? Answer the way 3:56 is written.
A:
10:54
